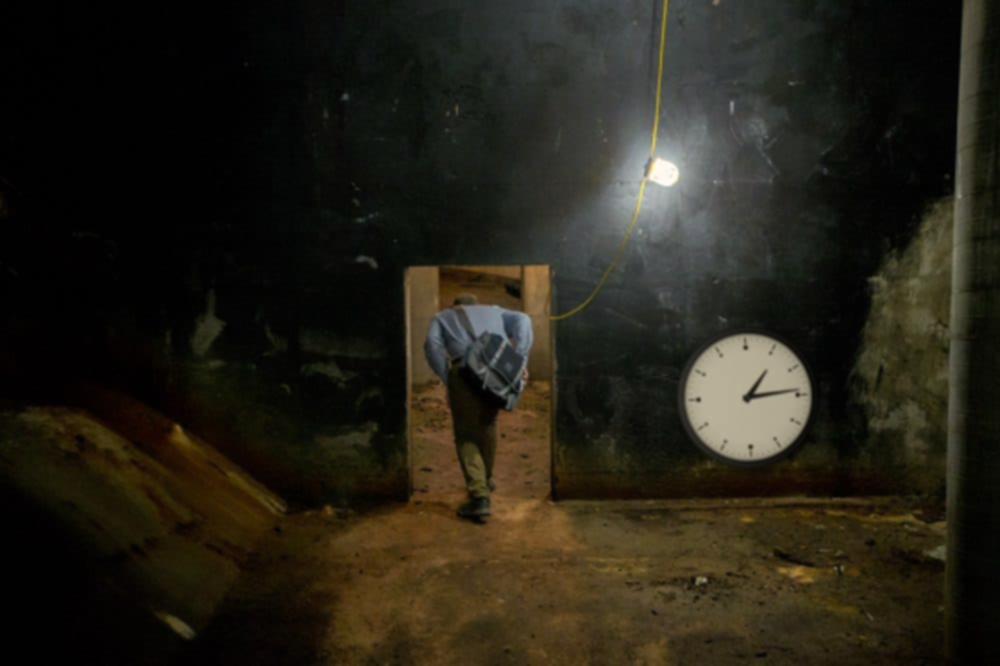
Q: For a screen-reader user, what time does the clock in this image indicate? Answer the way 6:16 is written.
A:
1:14
